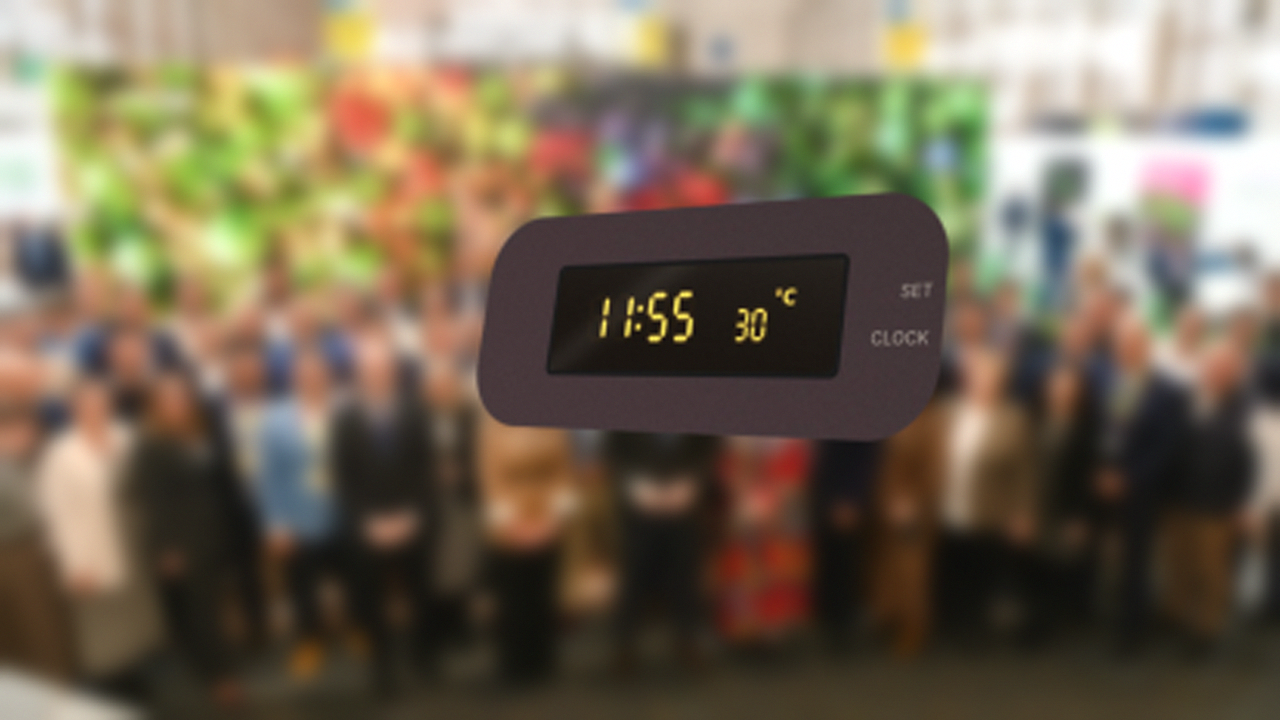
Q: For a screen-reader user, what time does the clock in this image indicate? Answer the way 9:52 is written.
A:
11:55
